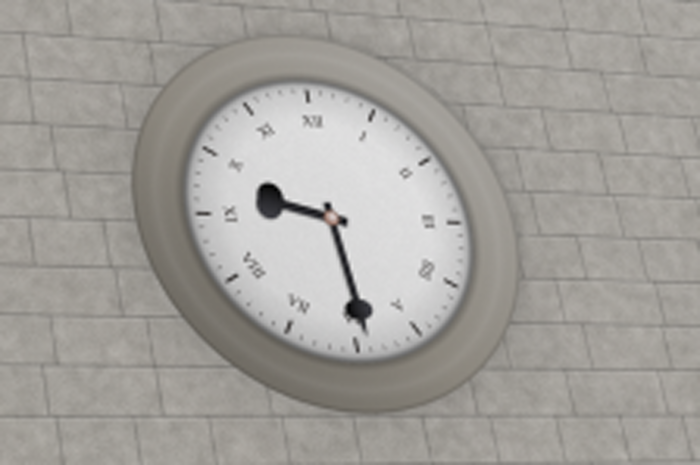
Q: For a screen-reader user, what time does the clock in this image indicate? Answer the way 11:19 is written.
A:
9:29
